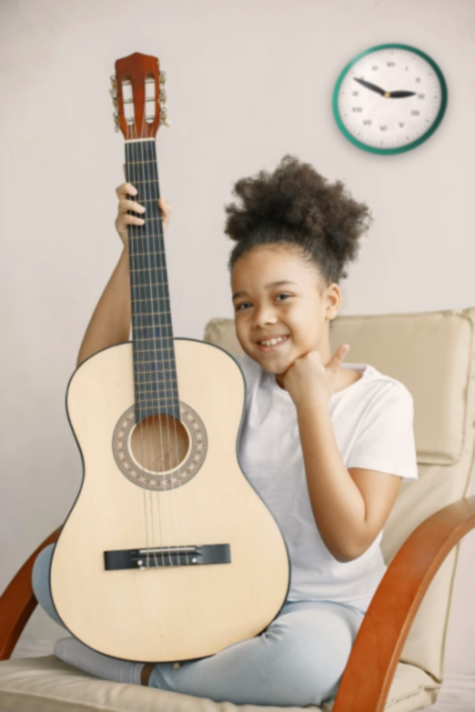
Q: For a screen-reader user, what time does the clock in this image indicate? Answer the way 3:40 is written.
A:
2:49
